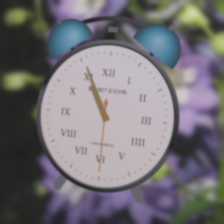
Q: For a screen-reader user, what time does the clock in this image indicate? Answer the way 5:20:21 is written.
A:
10:55:30
